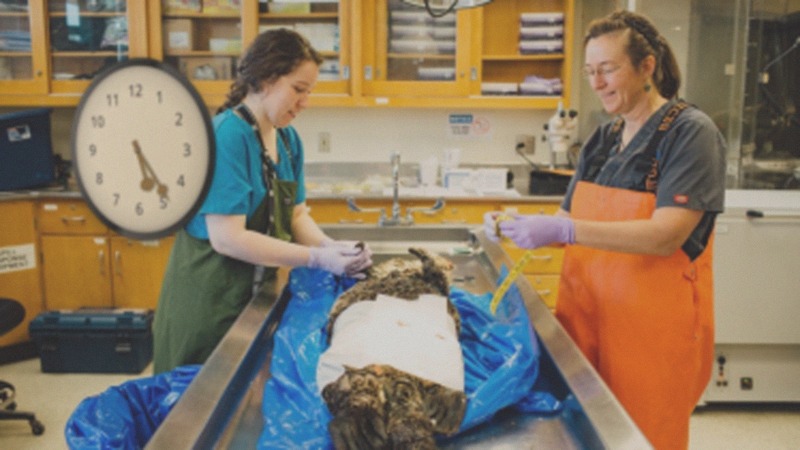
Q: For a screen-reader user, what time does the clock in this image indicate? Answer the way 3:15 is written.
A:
5:24
